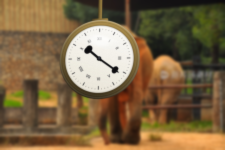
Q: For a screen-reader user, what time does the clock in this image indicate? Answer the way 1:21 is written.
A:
10:21
